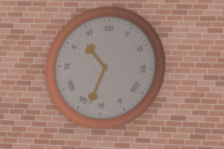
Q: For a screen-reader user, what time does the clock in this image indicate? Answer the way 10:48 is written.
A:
10:33
